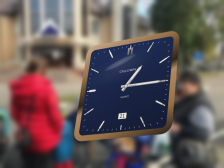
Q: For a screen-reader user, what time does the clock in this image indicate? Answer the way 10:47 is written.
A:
1:15
